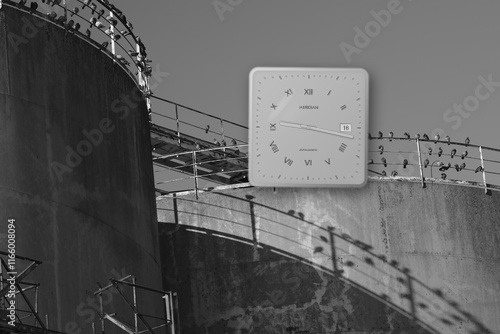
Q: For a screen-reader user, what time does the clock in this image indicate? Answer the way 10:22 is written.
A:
9:17
